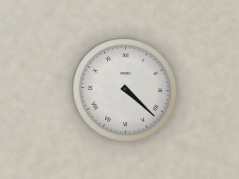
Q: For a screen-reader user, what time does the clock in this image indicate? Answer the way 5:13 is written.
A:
4:22
